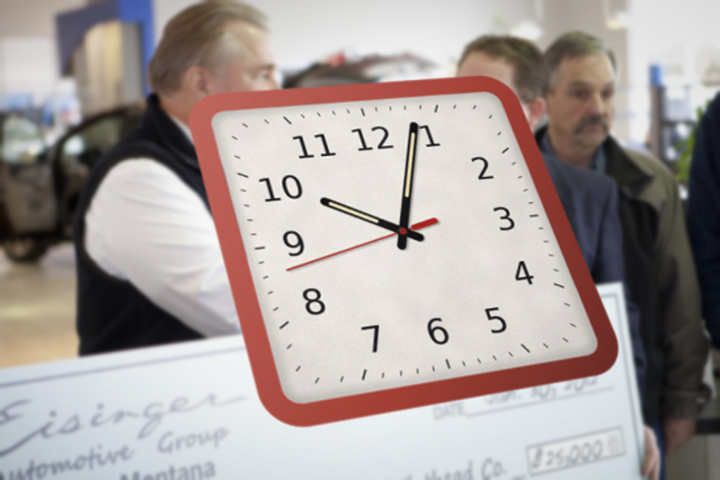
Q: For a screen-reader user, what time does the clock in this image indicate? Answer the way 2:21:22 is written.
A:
10:03:43
